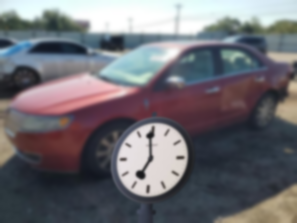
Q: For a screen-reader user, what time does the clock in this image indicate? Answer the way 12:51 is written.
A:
6:59
